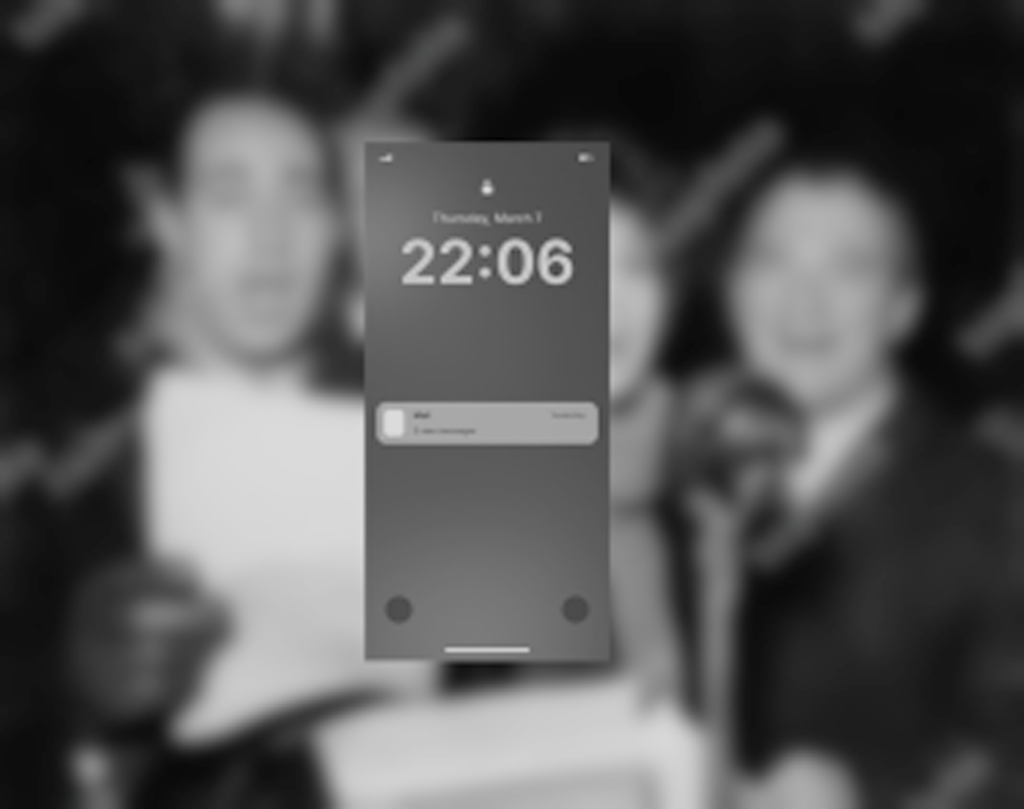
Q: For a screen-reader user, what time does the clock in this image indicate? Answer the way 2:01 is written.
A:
22:06
